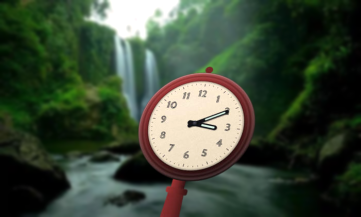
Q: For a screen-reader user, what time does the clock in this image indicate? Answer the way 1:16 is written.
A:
3:10
